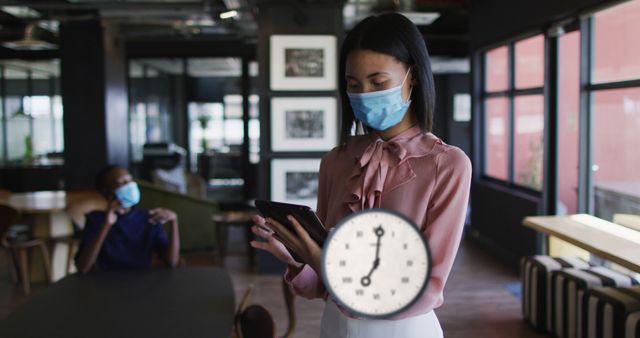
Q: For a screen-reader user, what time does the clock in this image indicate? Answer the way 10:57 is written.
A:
7:01
